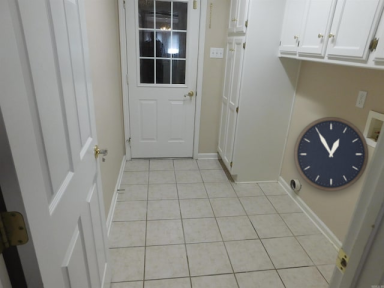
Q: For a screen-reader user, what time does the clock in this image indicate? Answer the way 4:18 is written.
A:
12:55
